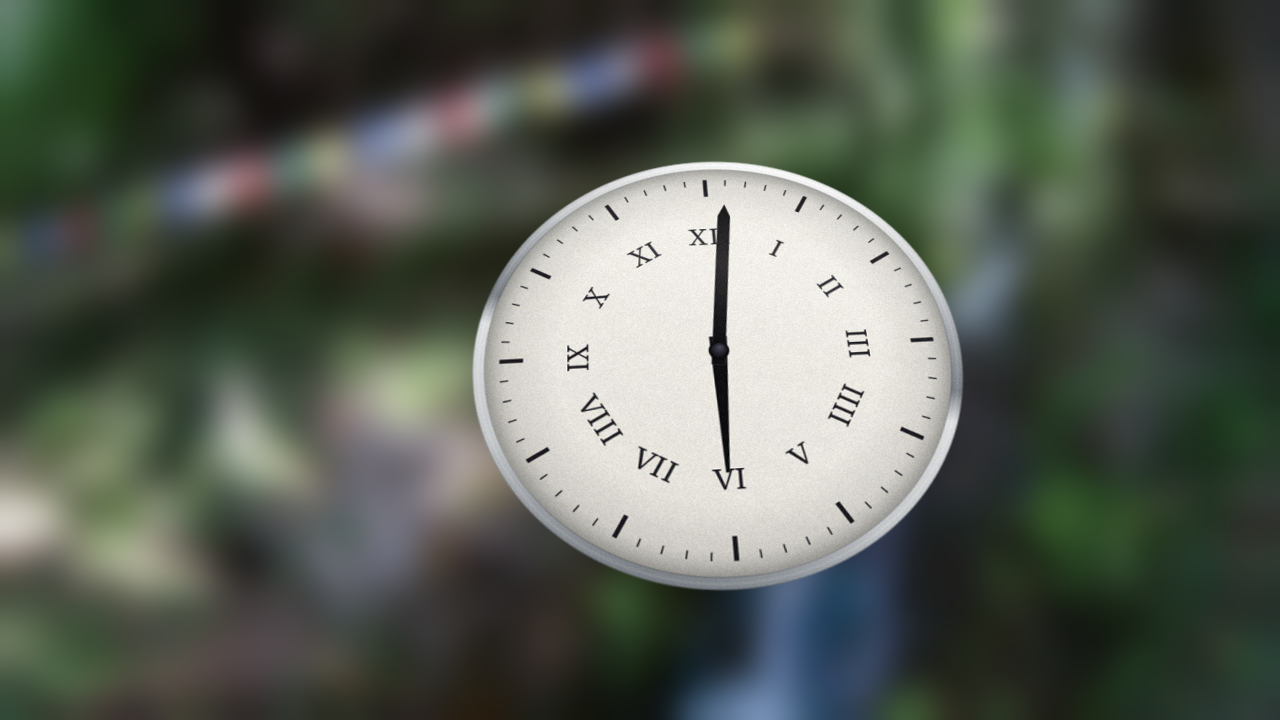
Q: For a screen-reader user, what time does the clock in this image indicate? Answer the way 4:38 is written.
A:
6:01
